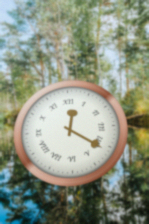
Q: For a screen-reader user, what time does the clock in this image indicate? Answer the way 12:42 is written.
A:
12:21
